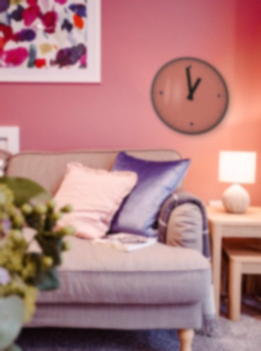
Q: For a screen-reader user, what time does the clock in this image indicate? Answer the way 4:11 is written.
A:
12:59
